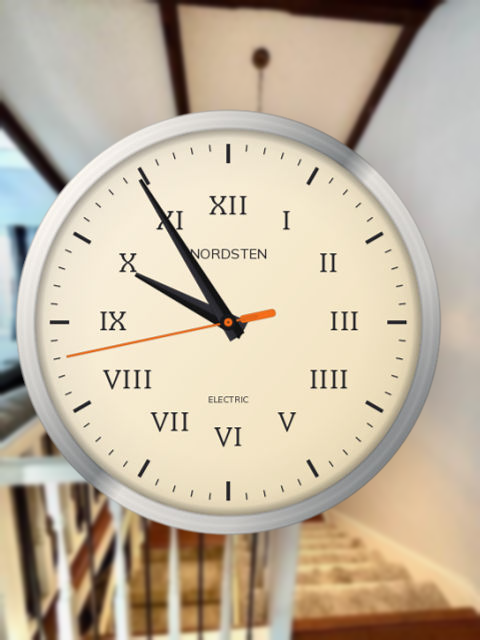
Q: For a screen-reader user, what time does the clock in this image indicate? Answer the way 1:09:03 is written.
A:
9:54:43
